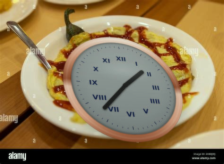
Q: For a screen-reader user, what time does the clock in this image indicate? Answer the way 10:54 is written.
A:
1:37
